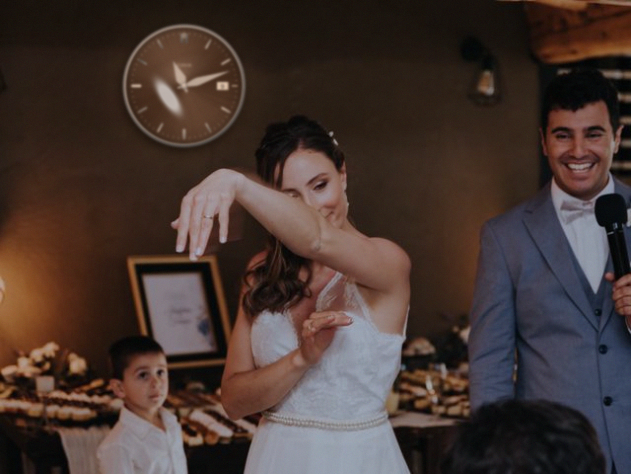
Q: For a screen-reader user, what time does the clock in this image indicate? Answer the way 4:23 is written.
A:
11:12
